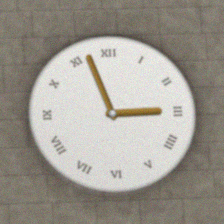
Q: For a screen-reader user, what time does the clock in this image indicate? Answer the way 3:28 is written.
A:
2:57
